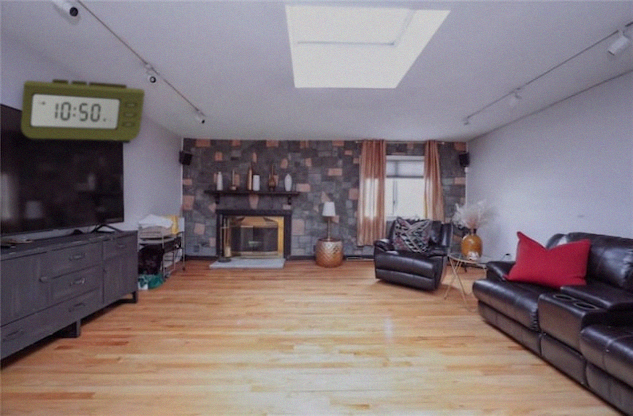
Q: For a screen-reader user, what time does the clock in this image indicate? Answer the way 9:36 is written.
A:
10:50
